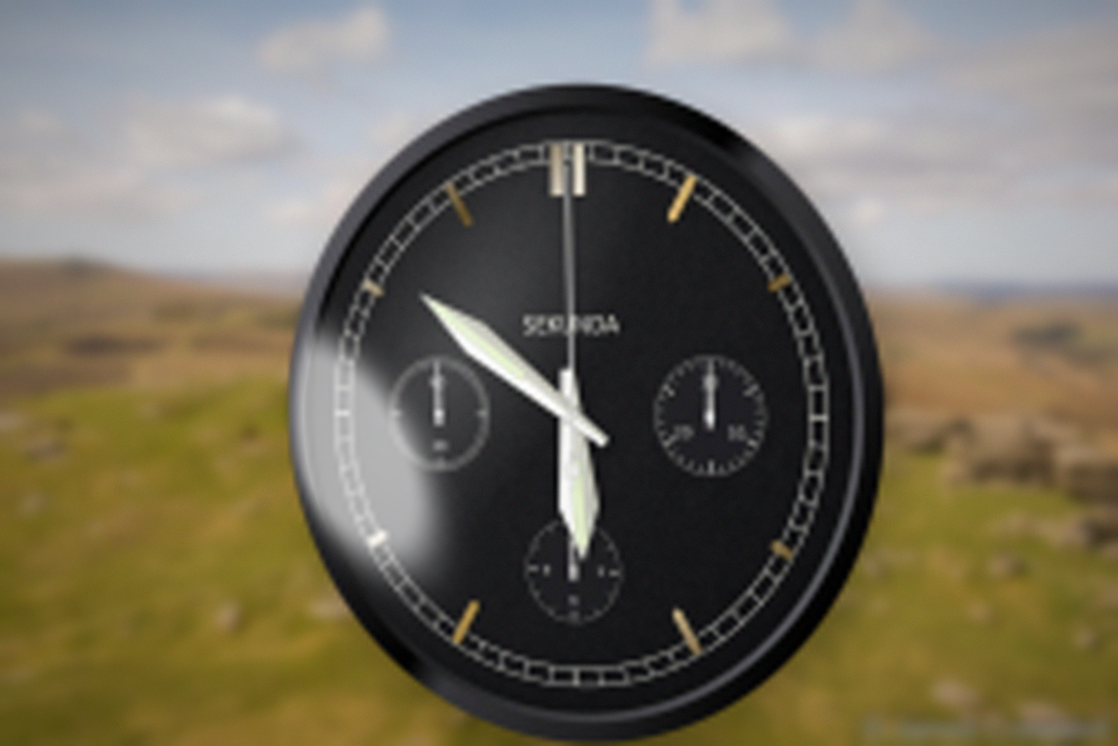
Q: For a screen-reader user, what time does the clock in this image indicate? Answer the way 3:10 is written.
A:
5:51
